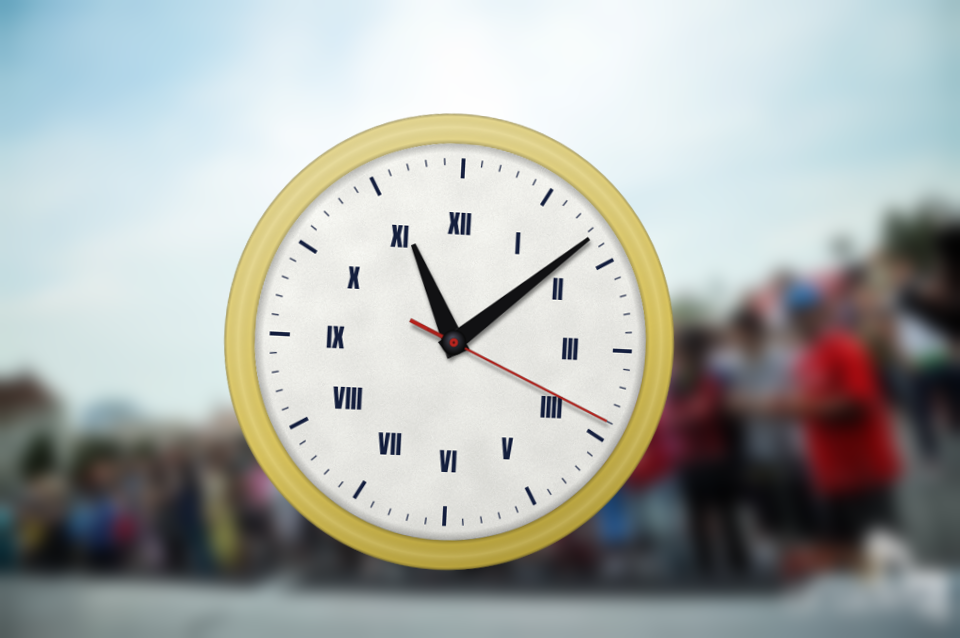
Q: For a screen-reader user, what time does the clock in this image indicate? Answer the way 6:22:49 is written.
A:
11:08:19
